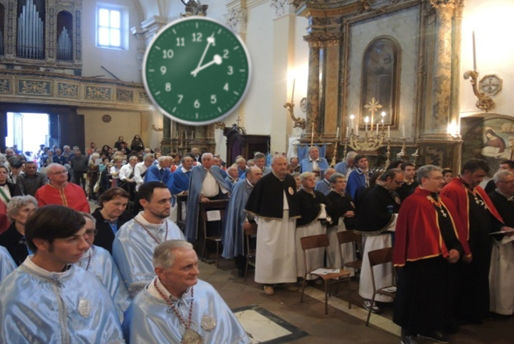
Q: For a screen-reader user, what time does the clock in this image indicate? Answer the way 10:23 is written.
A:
2:04
